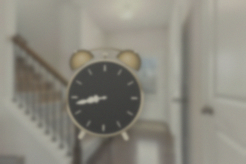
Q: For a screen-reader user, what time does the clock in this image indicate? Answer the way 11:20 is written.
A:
8:43
